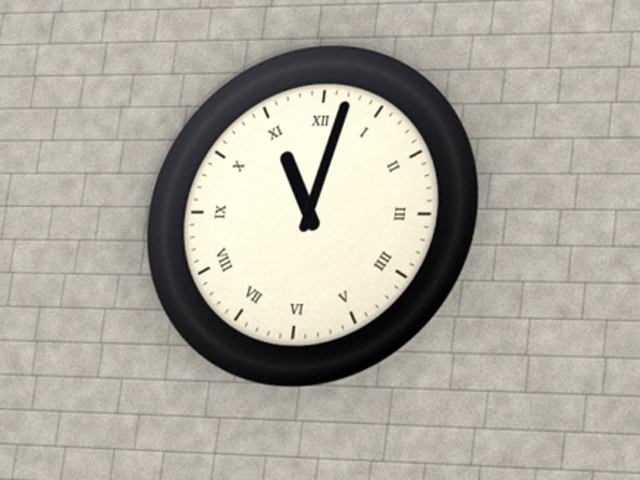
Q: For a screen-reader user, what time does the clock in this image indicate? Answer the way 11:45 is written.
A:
11:02
